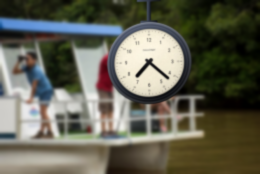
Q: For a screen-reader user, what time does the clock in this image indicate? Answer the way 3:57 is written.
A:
7:22
